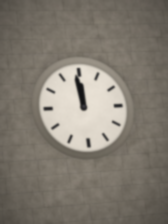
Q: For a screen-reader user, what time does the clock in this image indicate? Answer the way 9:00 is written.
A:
11:59
